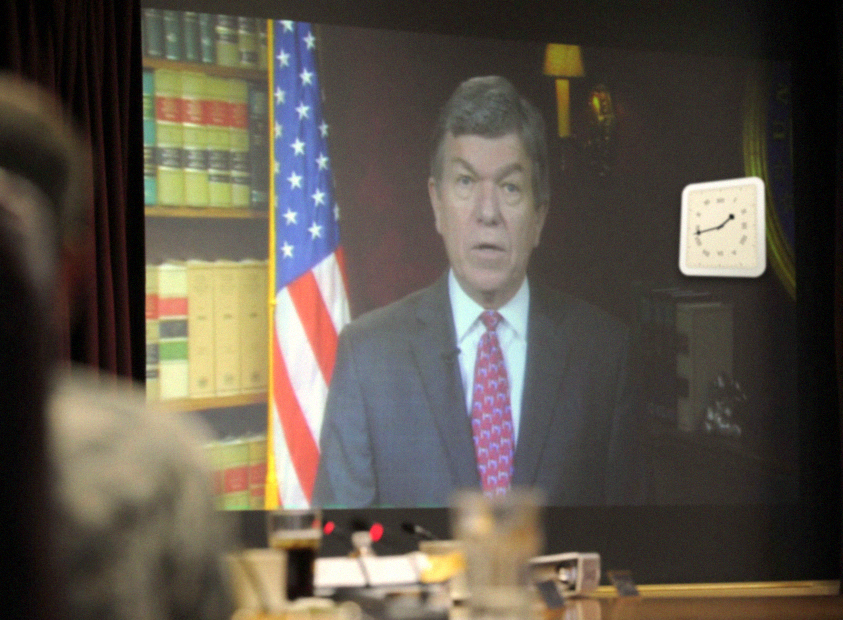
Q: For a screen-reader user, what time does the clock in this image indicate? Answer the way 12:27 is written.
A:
1:43
